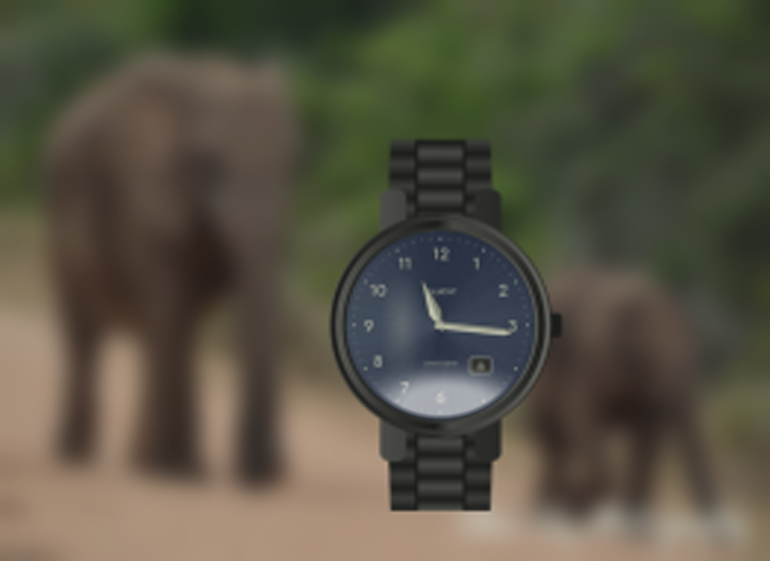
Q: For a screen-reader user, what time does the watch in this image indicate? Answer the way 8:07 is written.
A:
11:16
